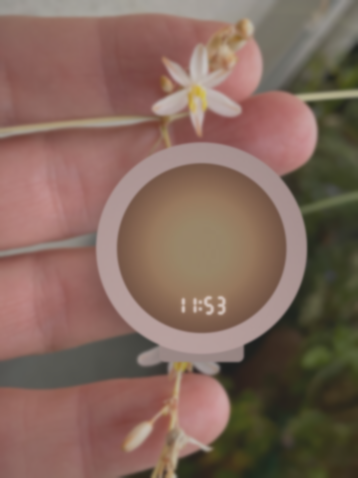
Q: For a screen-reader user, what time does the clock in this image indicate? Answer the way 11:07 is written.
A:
11:53
